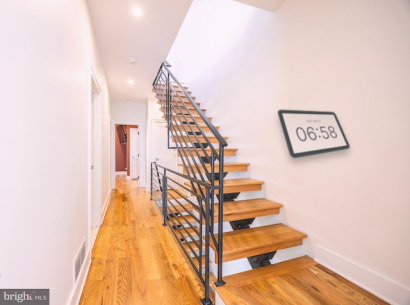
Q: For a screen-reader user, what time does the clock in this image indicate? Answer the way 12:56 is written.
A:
6:58
